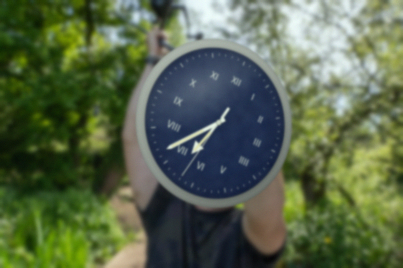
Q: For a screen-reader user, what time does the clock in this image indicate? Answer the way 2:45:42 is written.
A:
6:36:32
